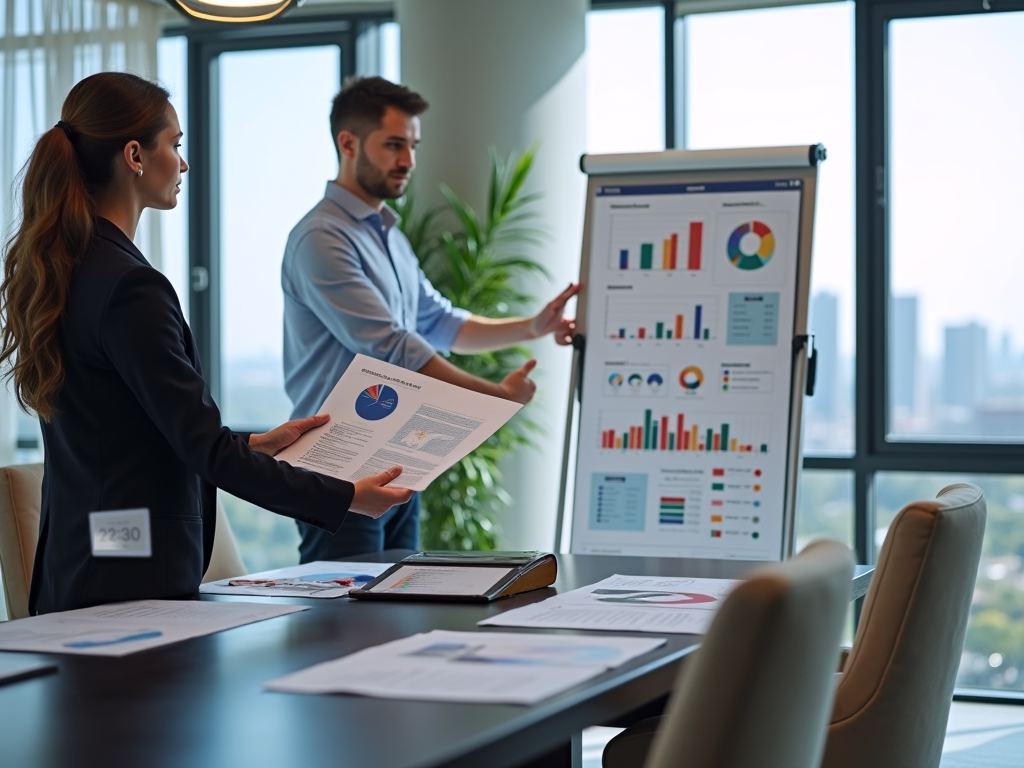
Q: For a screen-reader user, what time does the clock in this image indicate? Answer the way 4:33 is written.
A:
22:30
